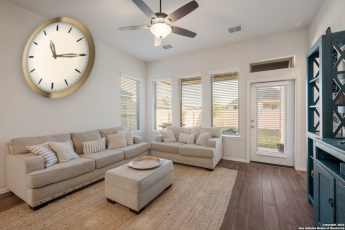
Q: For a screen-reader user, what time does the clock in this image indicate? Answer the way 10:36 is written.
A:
11:15
